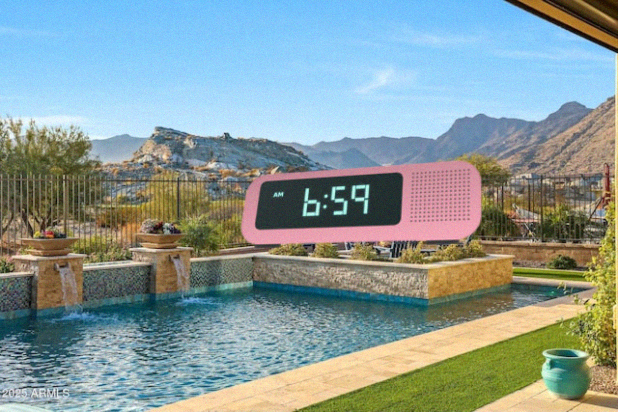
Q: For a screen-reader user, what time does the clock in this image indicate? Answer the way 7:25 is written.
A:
6:59
